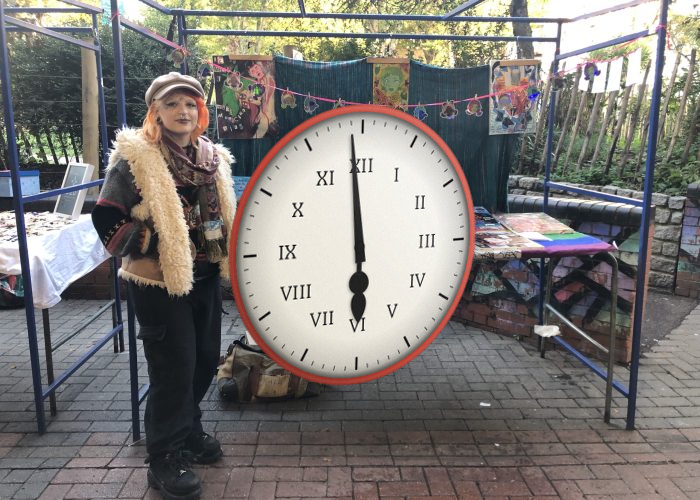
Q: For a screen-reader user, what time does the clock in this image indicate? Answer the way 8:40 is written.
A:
5:59
